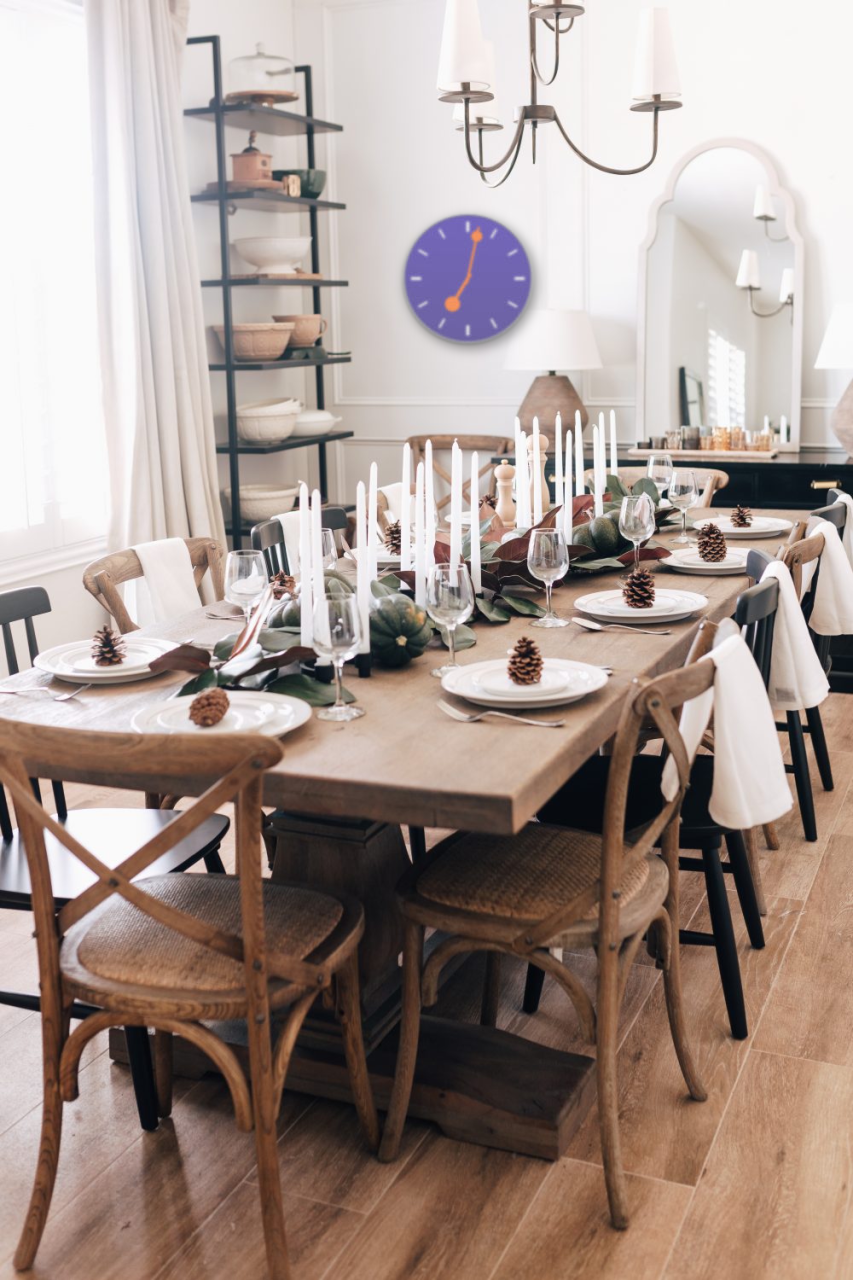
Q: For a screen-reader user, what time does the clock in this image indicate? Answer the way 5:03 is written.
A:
7:02
